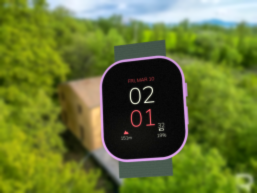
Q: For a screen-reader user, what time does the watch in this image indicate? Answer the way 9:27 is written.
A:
2:01
